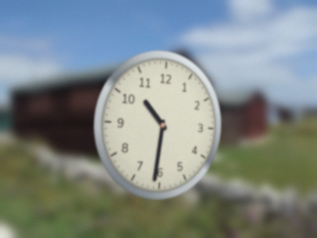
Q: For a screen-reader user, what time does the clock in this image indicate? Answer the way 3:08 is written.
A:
10:31
